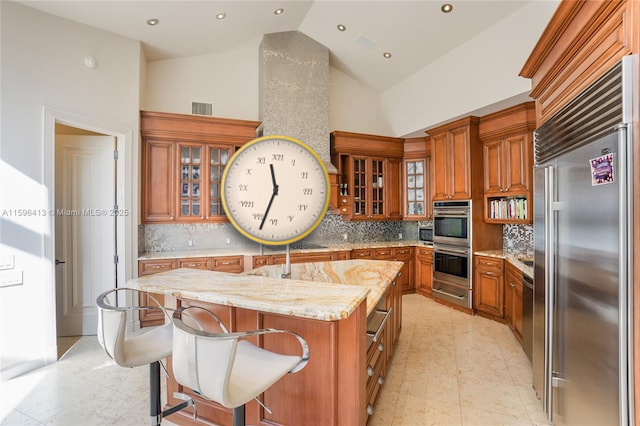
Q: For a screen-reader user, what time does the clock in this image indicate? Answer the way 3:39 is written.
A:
11:33
